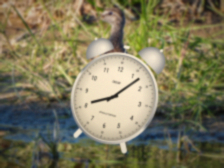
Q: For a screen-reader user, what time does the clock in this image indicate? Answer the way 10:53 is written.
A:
8:07
